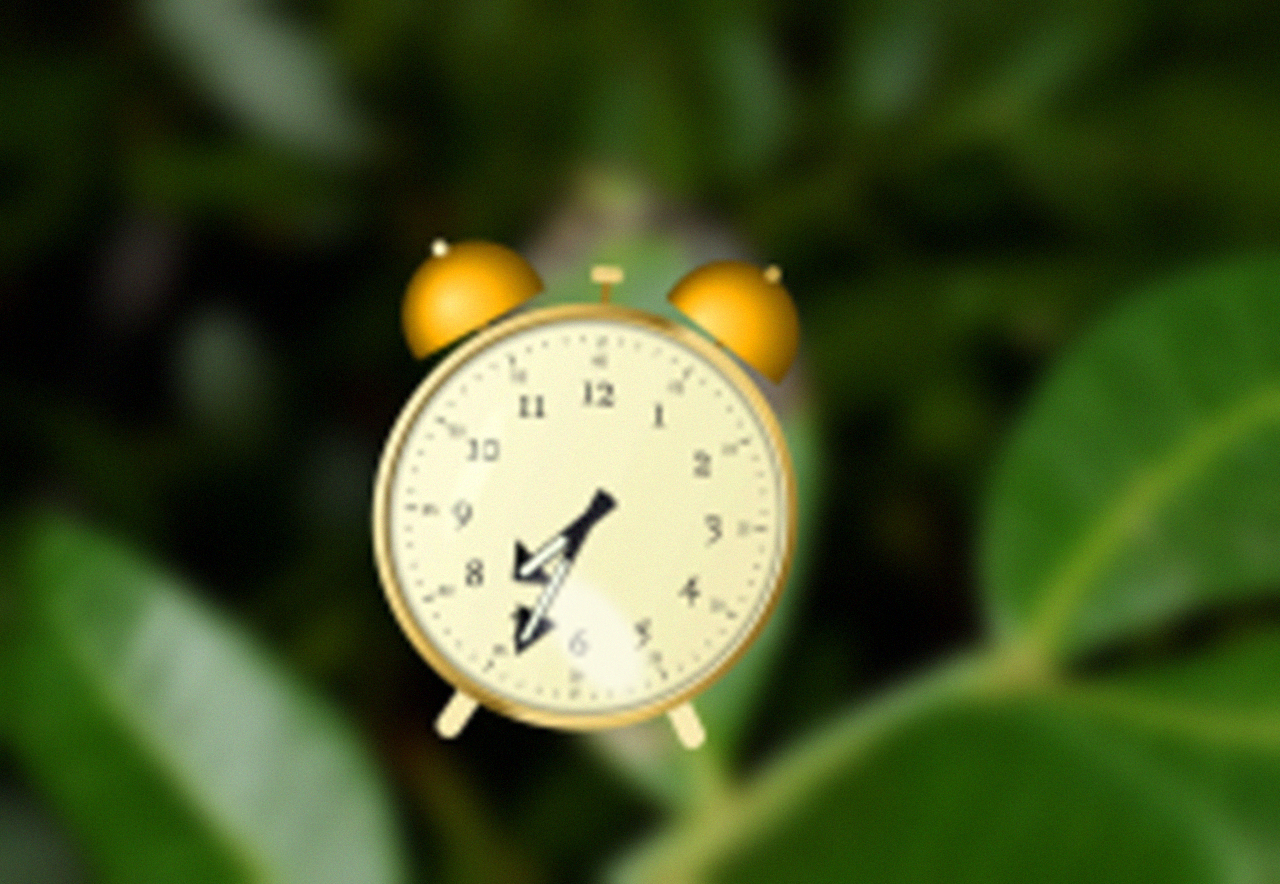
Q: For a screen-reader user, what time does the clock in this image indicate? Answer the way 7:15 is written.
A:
7:34
